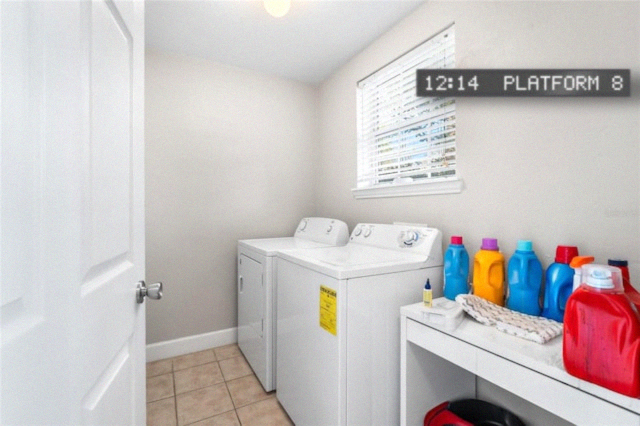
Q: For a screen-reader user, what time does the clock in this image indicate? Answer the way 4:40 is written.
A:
12:14
